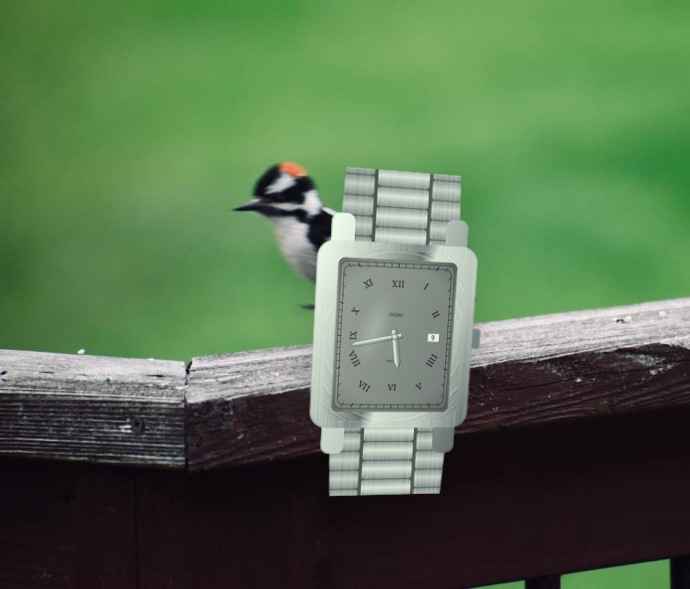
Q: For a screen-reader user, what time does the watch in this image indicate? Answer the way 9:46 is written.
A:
5:43
